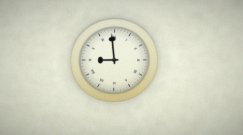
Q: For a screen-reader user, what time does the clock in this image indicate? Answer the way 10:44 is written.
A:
8:59
